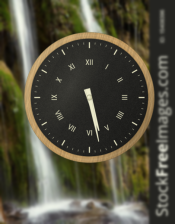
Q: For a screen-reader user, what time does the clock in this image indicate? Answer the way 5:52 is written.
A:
5:28
